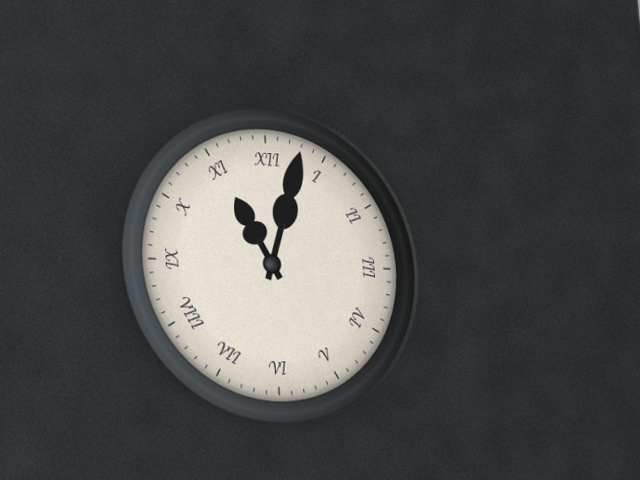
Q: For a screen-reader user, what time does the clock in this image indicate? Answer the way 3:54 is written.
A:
11:03
